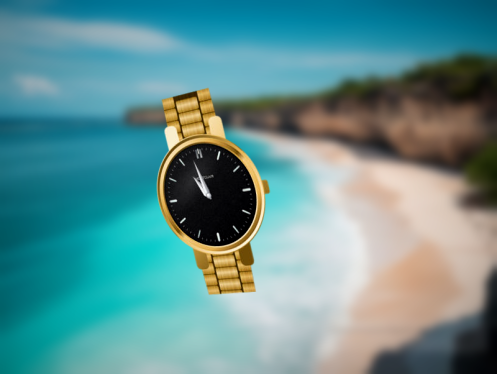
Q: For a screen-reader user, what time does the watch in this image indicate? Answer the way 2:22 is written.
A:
10:58
